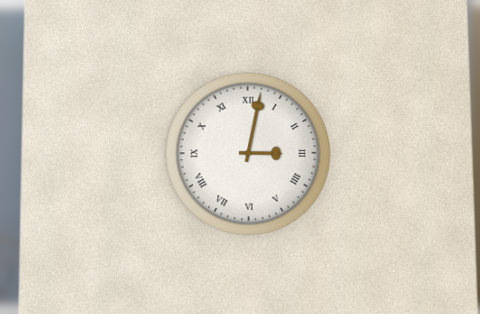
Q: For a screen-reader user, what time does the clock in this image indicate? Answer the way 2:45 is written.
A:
3:02
